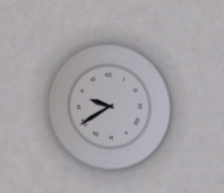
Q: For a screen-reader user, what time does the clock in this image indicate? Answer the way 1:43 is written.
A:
9:40
